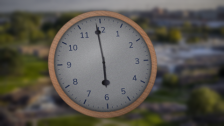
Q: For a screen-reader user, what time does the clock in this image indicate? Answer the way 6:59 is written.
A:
5:59
